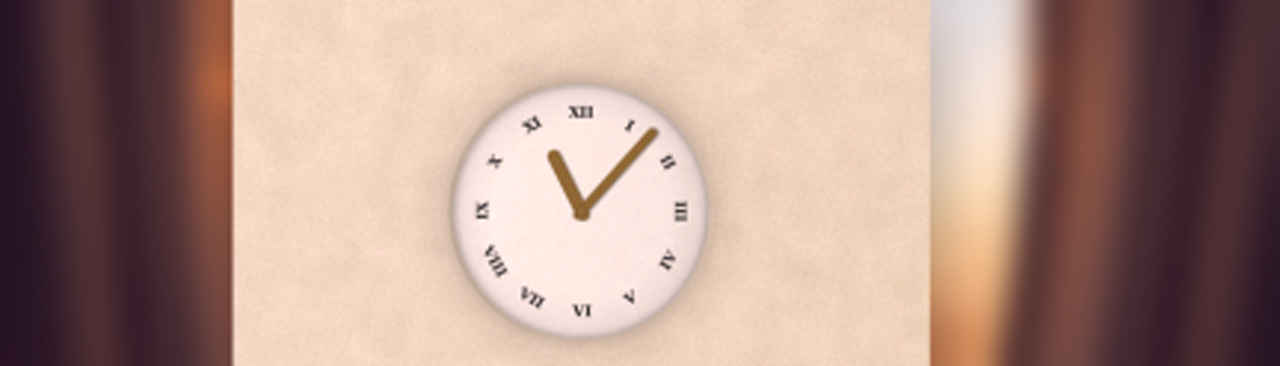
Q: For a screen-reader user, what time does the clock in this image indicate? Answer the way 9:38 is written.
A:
11:07
